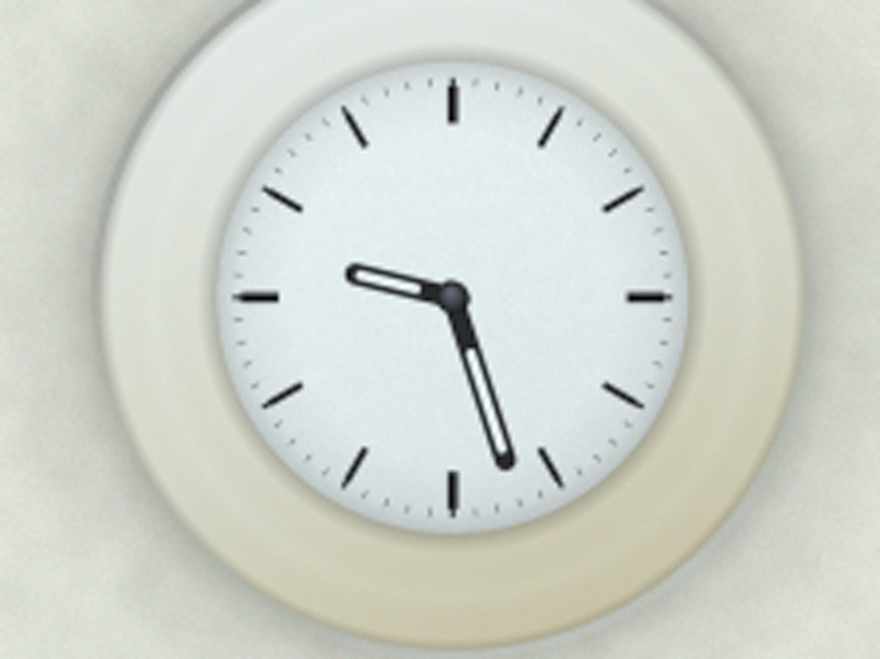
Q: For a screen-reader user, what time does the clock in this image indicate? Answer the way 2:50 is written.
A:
9:27
